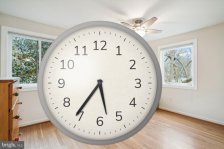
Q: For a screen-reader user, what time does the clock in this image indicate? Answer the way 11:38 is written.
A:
5:36
